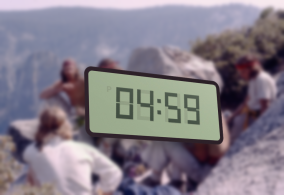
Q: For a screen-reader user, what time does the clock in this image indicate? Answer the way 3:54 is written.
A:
4:59
